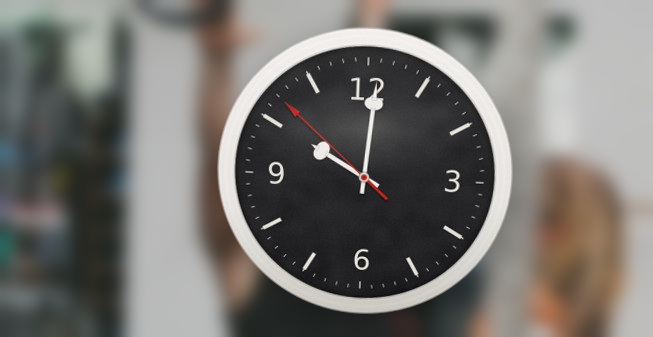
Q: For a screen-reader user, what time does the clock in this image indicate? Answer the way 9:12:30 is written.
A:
10:00:52
